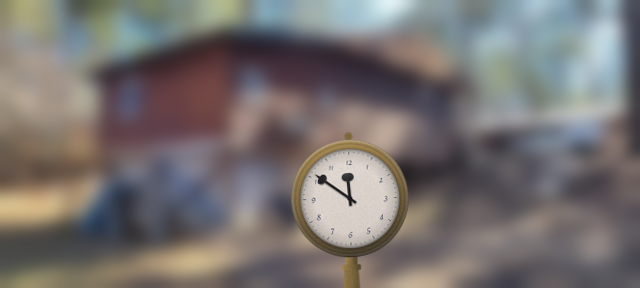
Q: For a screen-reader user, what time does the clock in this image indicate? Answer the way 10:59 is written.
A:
11:51
